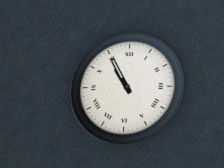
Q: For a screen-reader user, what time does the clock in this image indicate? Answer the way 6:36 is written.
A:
10:55
